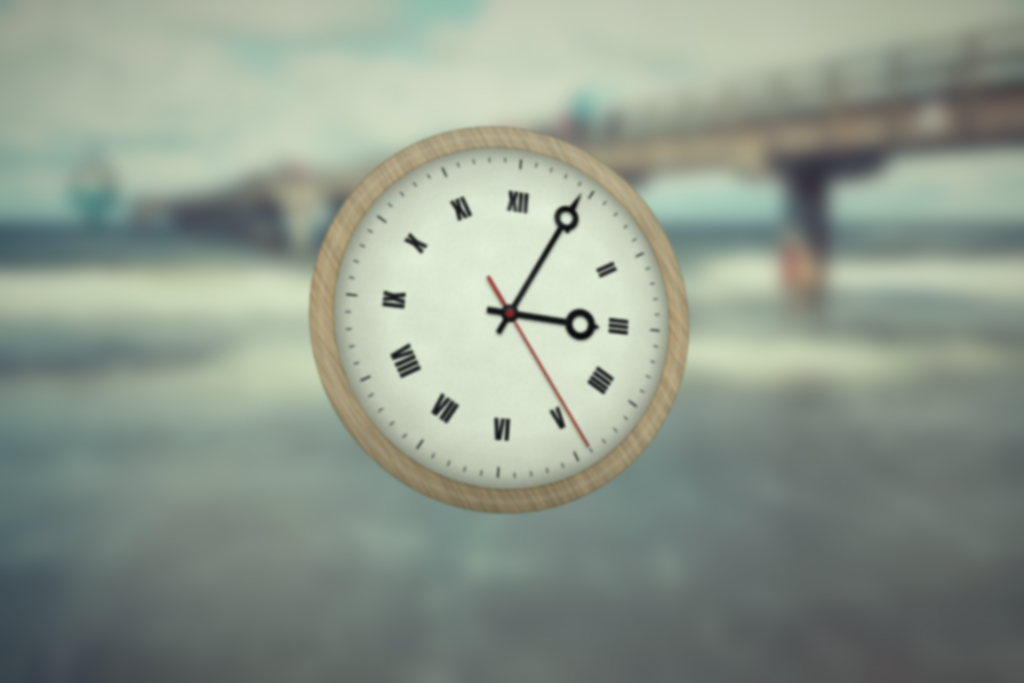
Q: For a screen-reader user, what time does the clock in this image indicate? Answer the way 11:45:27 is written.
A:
3:04:24
